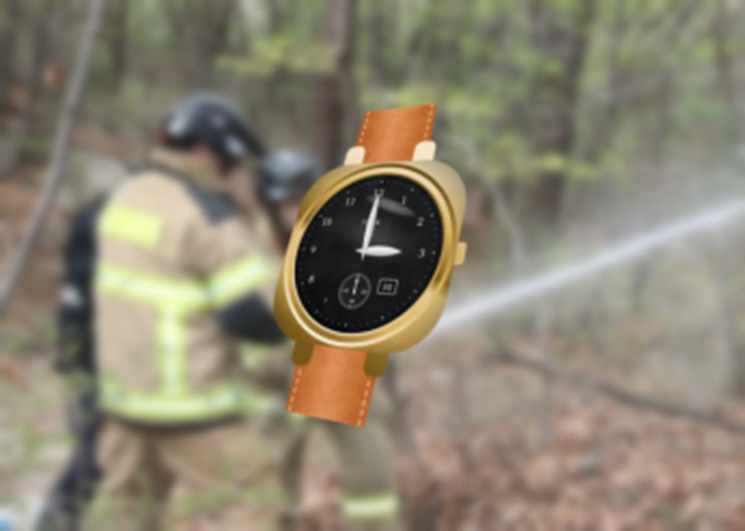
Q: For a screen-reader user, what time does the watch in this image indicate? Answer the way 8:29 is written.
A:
3:00
